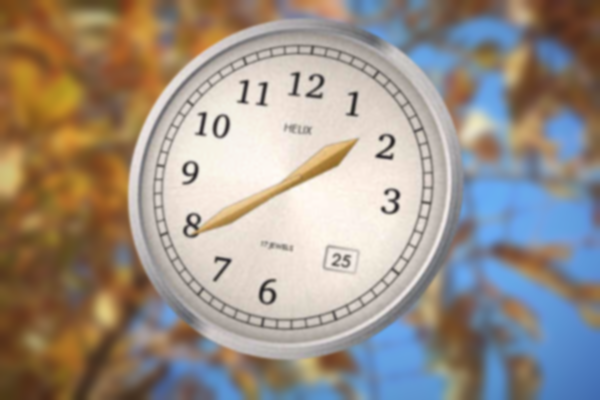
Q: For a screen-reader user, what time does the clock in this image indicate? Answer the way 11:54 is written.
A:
1:39
